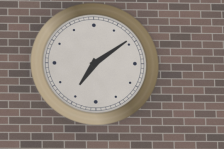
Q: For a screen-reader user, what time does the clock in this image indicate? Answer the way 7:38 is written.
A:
7:09
